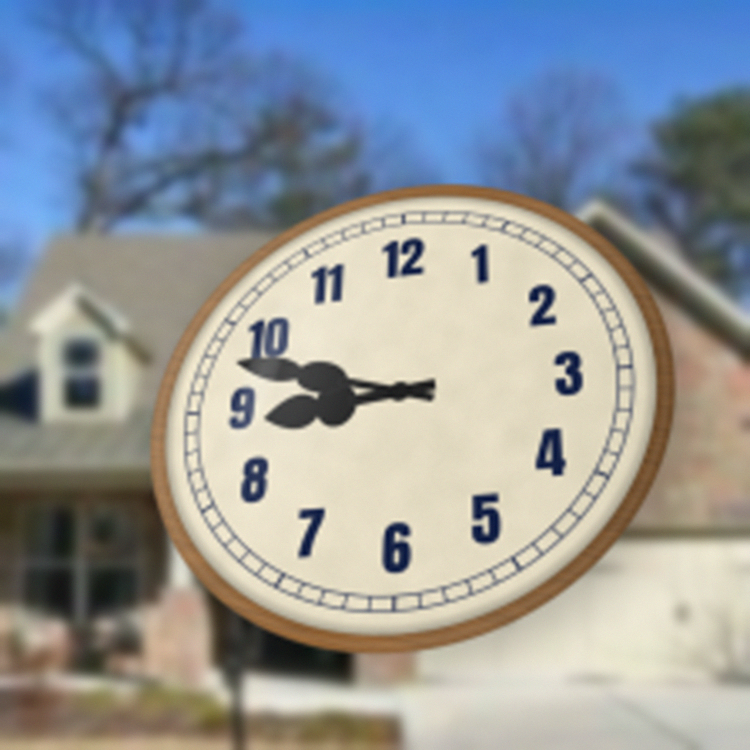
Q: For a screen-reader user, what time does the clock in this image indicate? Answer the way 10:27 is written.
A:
8:48
